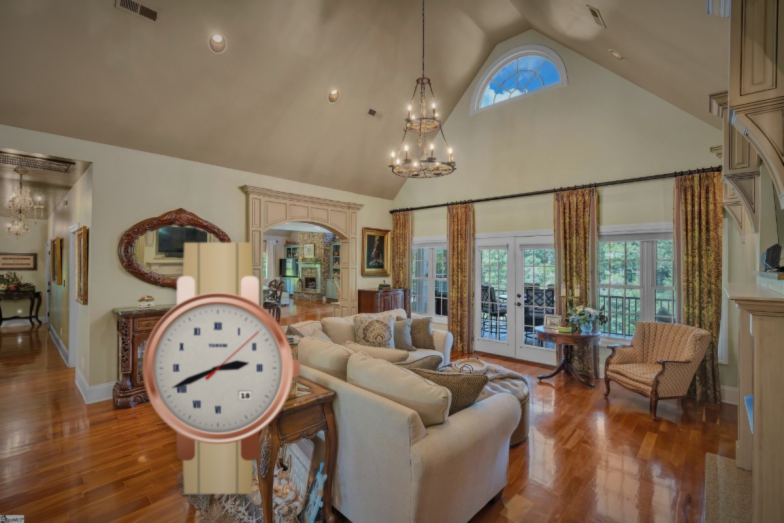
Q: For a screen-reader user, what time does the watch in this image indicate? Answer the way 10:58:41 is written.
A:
2:41:08
